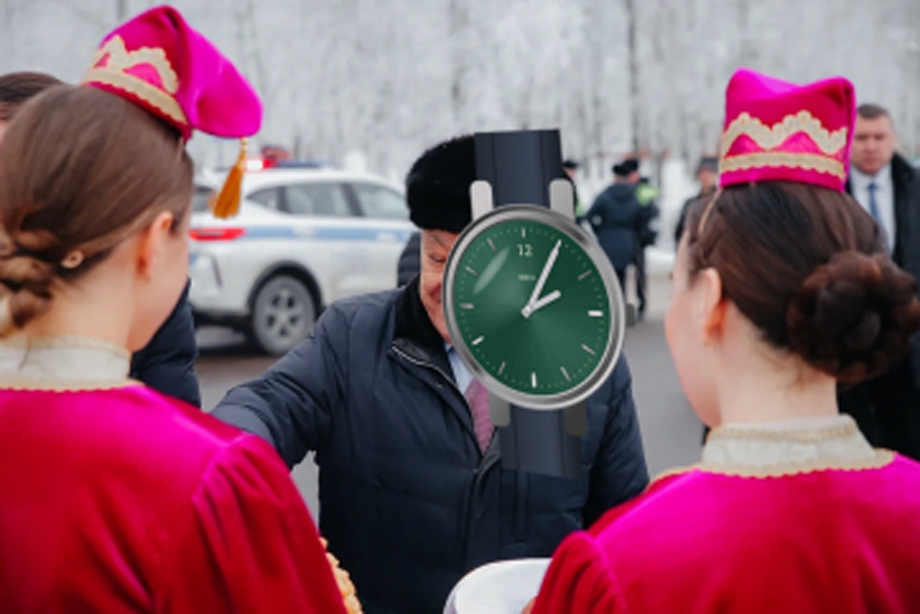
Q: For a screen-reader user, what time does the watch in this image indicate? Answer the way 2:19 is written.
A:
2:05
